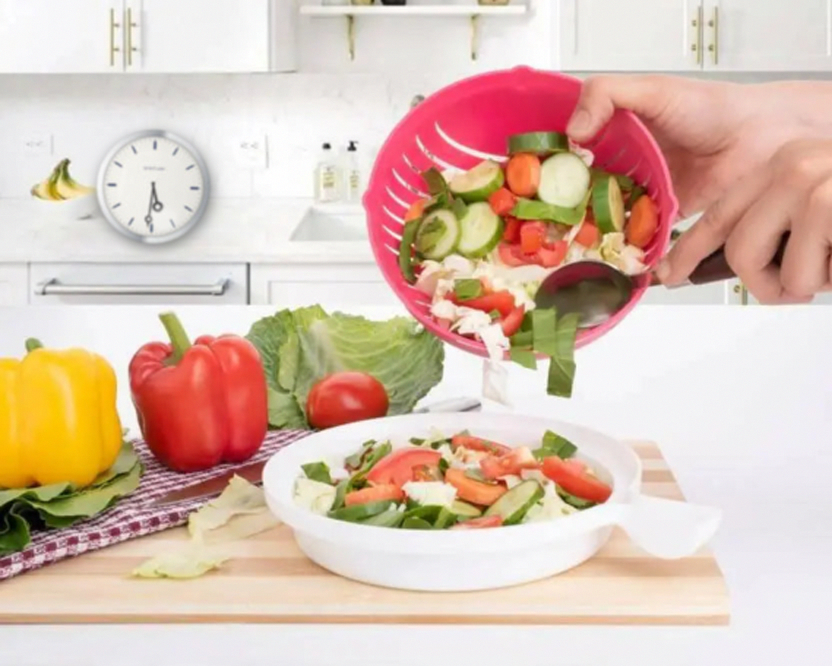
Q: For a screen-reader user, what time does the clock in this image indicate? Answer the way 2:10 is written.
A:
5:31
